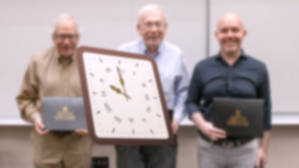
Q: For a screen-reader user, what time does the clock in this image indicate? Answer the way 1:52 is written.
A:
9:59
